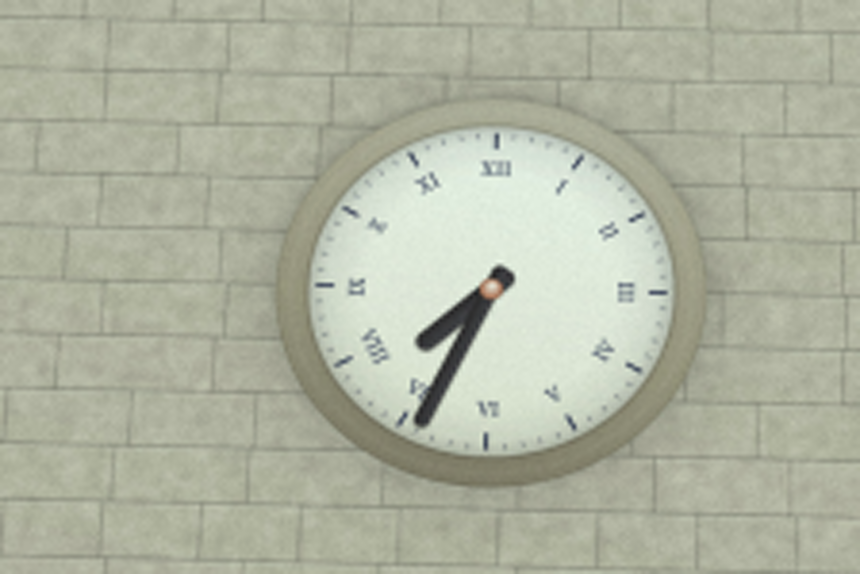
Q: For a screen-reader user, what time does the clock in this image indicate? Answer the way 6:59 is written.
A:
7:34
